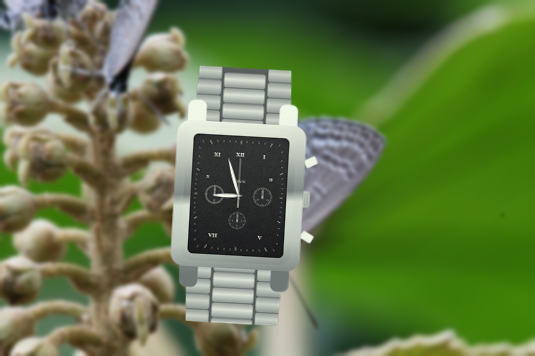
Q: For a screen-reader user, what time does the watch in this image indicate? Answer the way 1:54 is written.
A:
8:57
